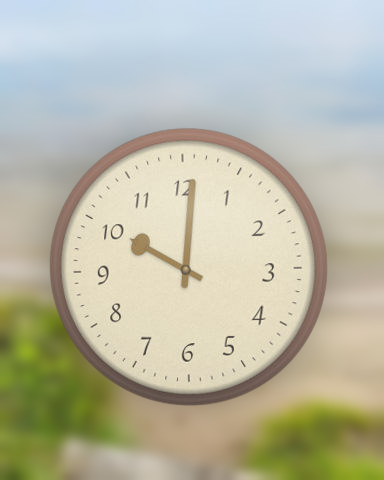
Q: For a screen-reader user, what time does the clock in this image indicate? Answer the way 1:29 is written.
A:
10:01
